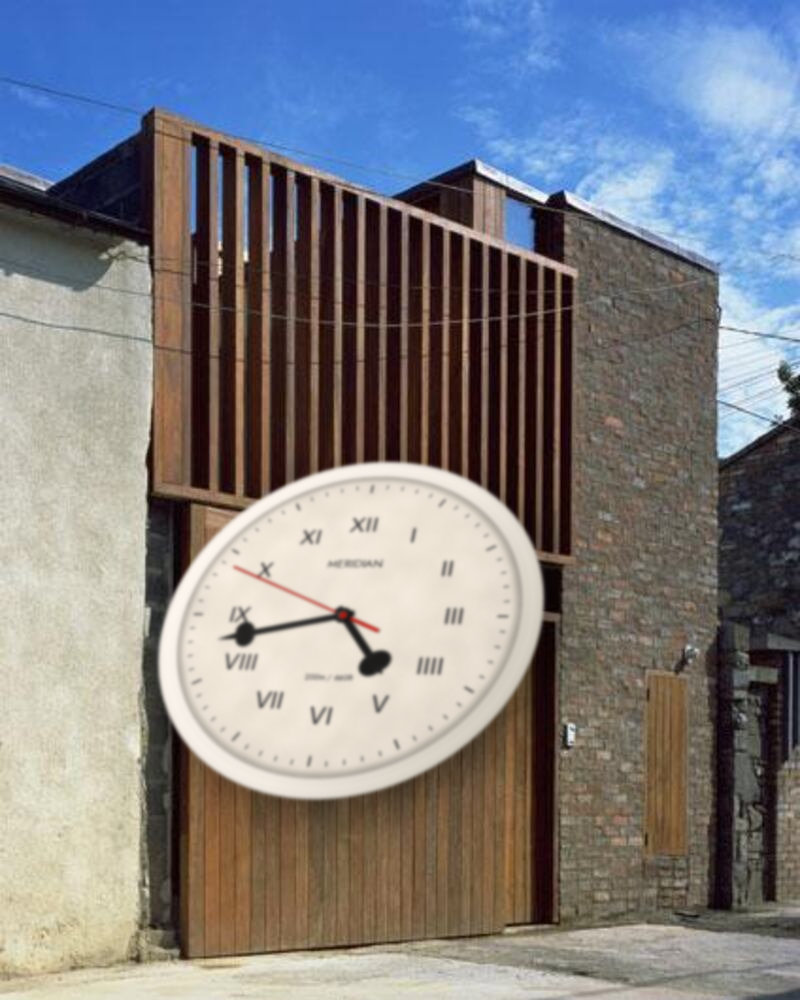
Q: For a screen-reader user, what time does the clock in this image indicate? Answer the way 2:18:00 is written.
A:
4:42:49
